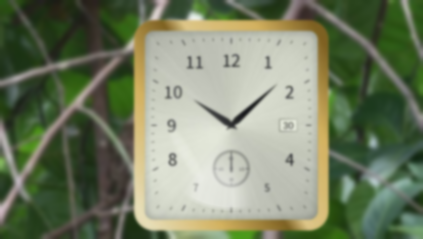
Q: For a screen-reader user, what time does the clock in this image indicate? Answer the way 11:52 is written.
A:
10:08
